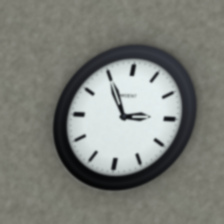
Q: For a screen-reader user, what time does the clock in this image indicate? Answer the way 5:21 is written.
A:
2:55
